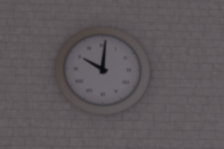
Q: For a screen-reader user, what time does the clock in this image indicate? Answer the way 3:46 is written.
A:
10:01
